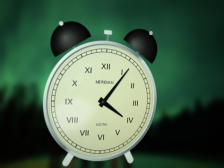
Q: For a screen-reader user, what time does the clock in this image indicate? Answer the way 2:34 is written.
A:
4:06
